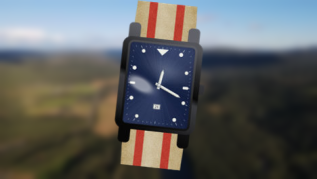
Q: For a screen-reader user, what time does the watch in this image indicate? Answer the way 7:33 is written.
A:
12:19
